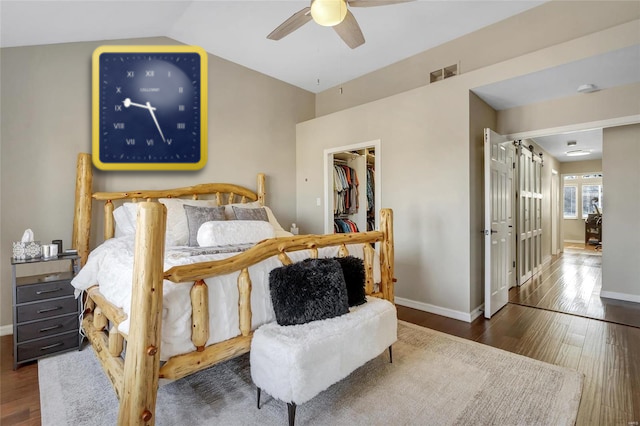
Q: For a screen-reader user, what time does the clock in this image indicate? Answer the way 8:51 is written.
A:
9:26
